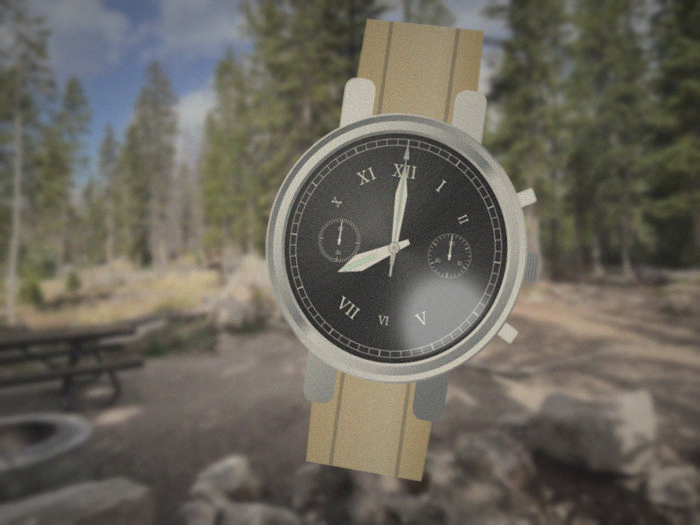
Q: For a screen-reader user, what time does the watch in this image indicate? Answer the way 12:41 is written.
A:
8:00
